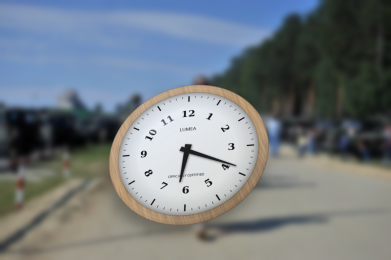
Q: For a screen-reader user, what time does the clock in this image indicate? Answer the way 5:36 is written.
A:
6:19
